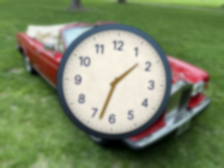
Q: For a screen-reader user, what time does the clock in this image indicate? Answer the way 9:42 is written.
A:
1:33
